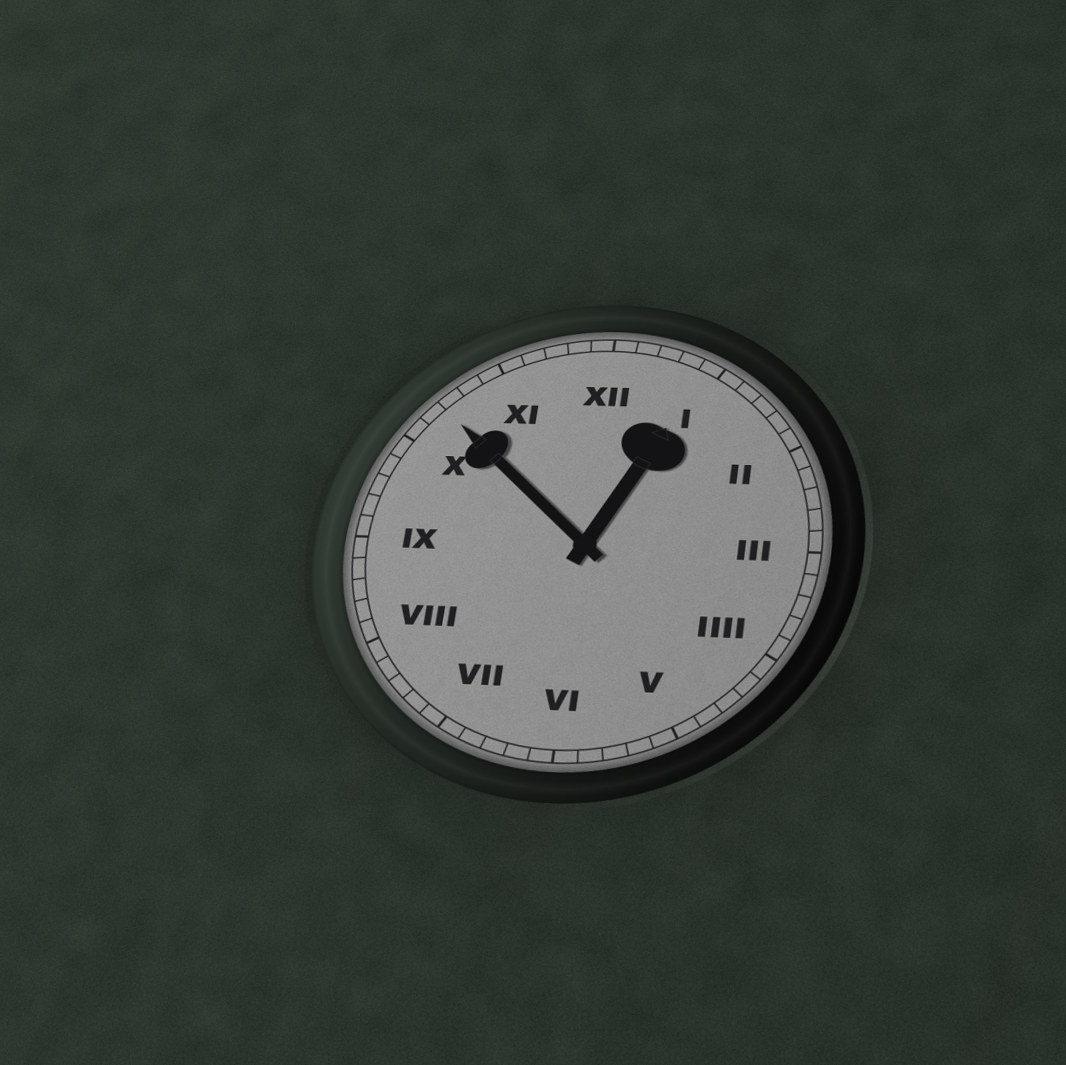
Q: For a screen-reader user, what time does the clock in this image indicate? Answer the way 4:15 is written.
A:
12:52
